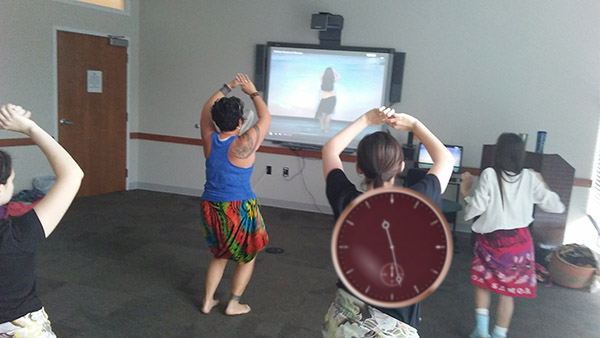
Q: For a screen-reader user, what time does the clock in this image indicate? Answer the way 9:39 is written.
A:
11:28
